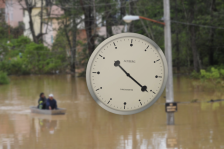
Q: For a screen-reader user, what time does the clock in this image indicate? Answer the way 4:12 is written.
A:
10:21
